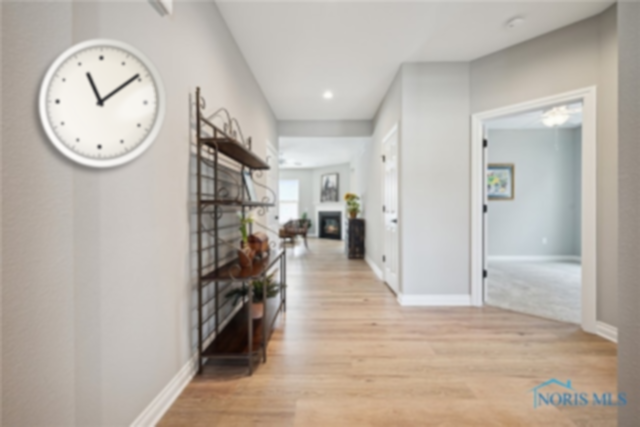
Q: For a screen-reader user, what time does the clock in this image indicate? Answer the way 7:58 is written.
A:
11:09
